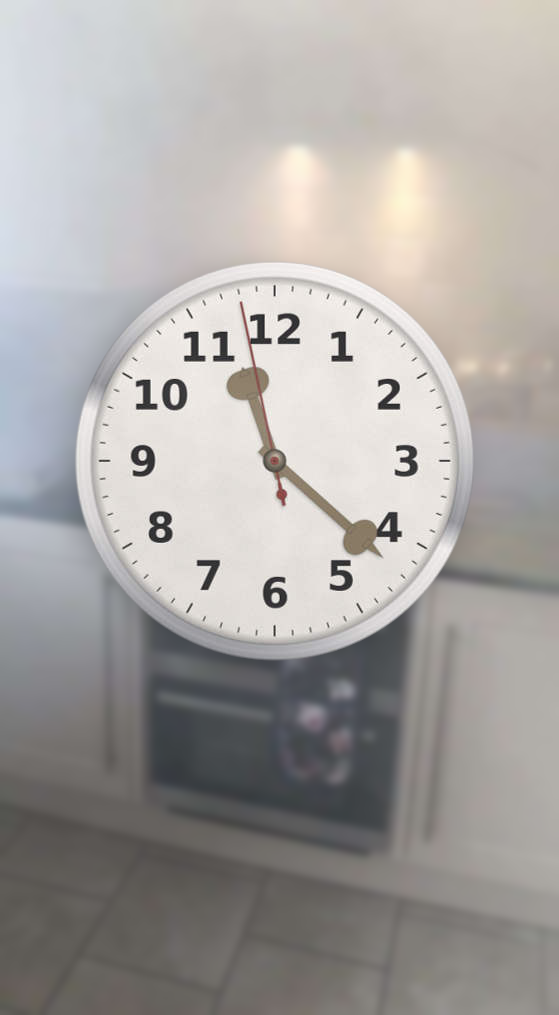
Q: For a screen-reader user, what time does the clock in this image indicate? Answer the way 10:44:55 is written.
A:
11:21:58
